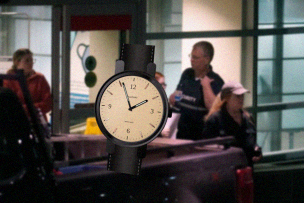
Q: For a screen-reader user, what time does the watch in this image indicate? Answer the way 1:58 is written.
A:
1:56
